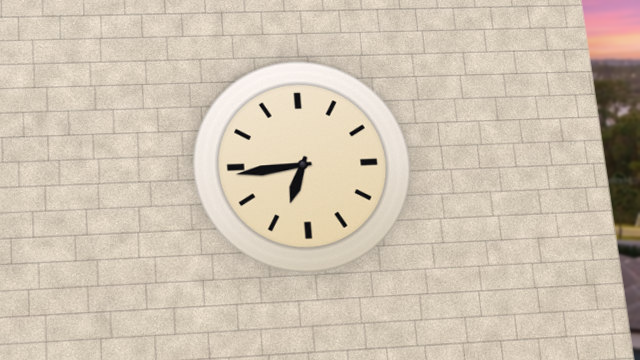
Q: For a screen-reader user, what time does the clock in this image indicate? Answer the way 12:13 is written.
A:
6:44
